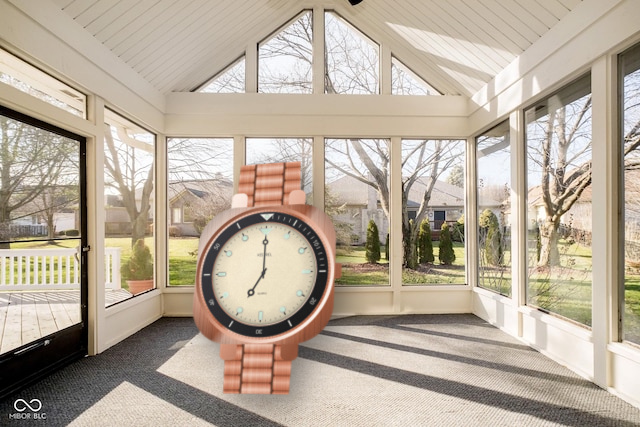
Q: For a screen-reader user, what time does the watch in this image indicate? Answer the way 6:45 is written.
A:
7:00
